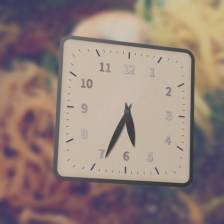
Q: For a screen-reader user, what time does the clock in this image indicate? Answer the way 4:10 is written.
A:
5:34
